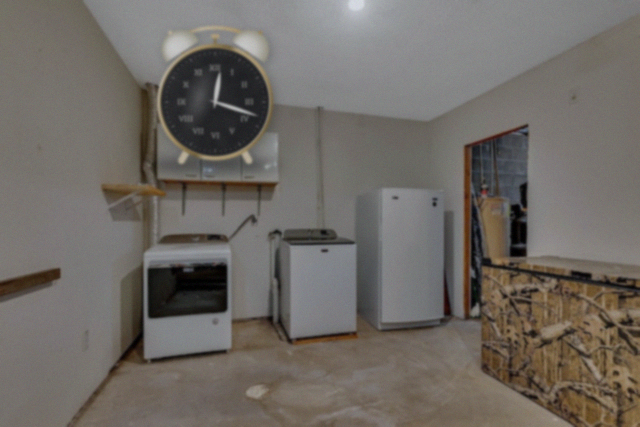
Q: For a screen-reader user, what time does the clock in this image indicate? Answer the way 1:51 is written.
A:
12:18
